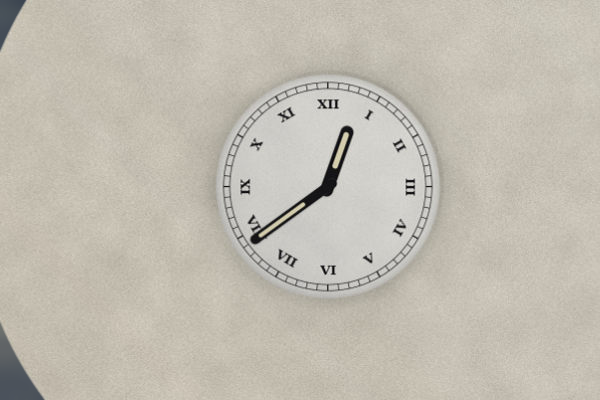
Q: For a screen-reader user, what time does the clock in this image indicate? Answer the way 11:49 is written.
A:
12:39
